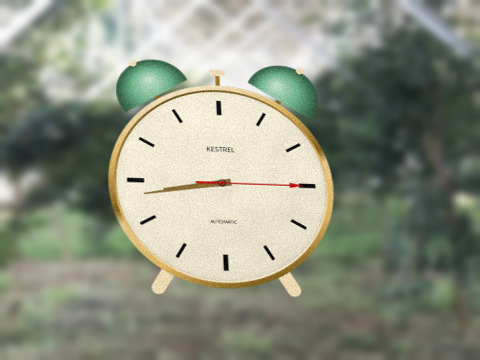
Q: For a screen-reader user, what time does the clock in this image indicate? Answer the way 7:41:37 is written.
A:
8:43:15
